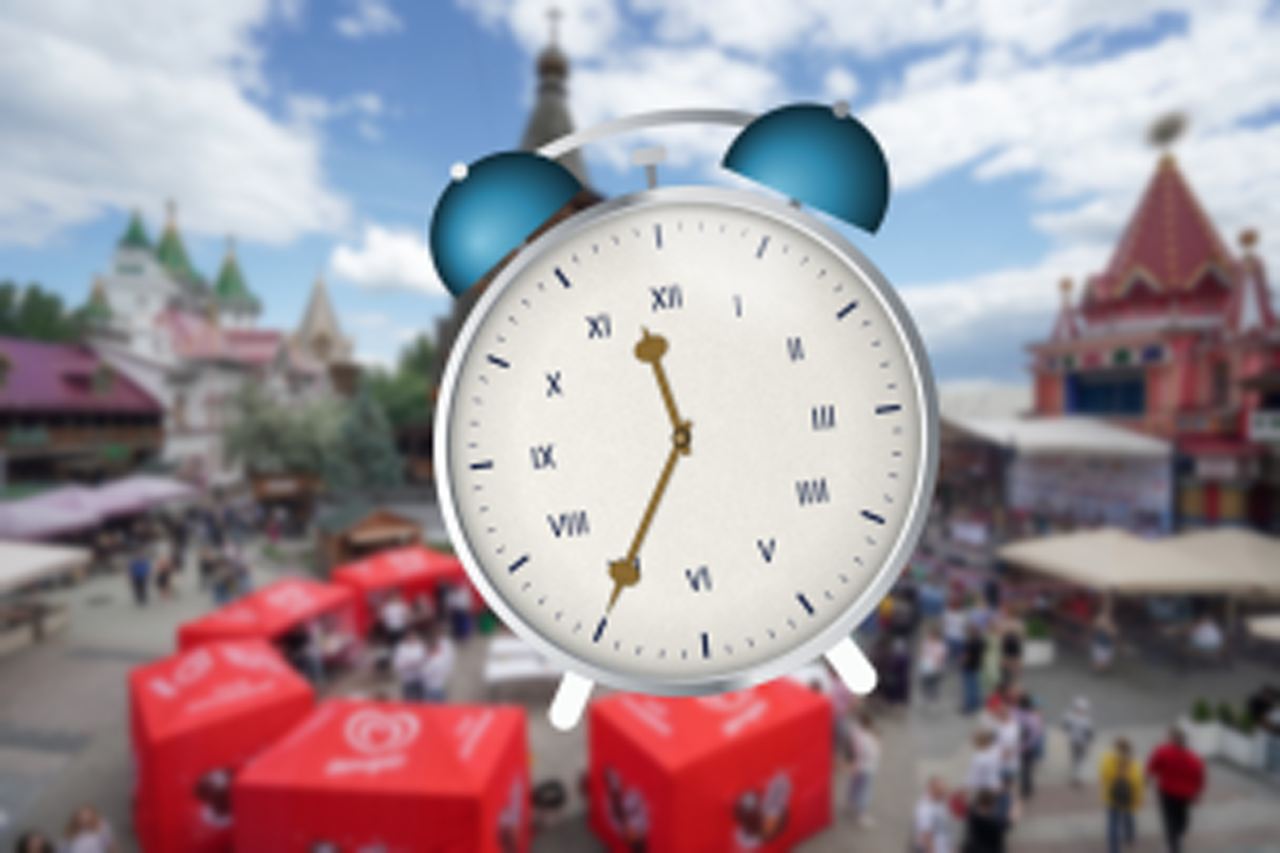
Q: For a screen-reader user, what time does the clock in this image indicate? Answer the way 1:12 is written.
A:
11:35
